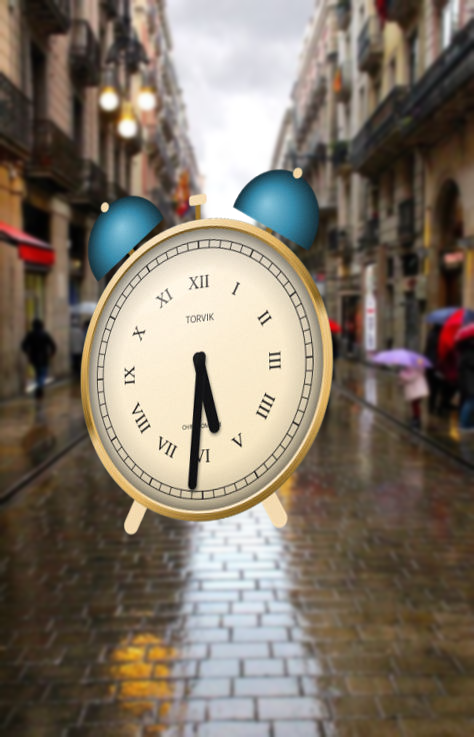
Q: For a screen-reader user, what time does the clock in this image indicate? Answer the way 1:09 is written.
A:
5:31
